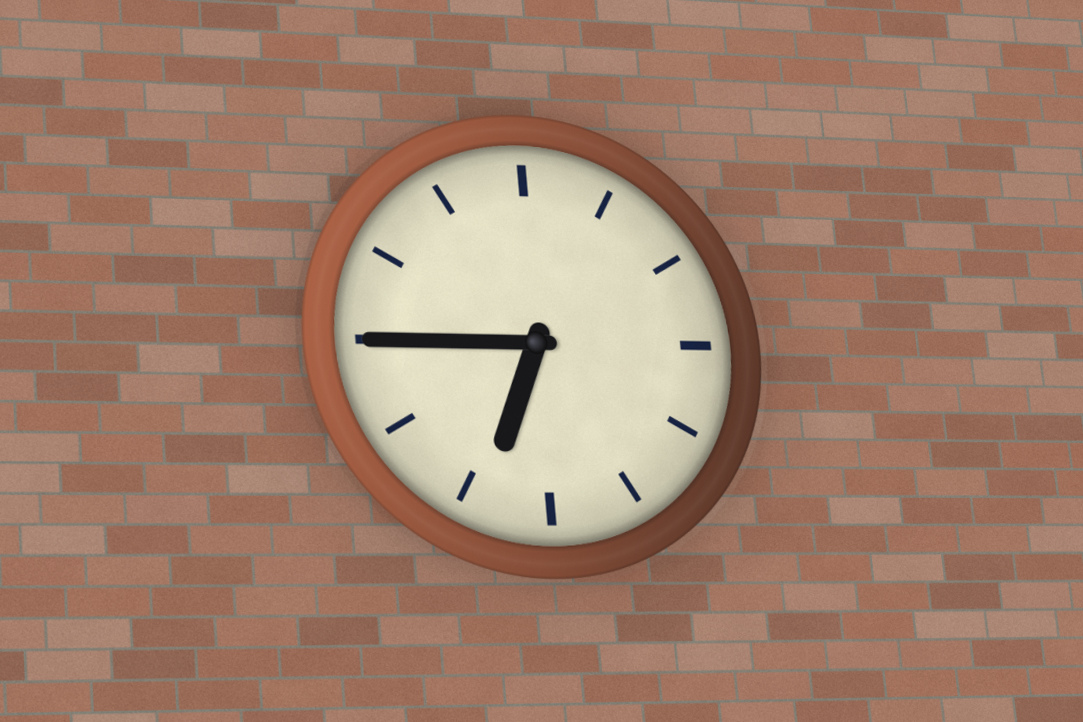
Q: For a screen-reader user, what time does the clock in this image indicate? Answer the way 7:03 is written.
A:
6:45
